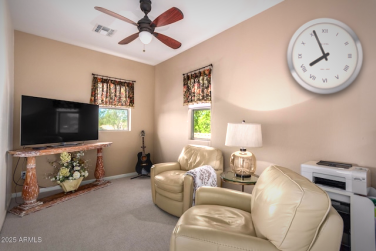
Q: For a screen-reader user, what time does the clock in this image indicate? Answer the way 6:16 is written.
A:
7:56
